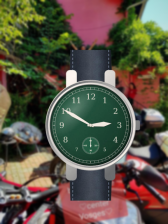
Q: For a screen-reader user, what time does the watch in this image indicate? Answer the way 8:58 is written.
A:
2:50
